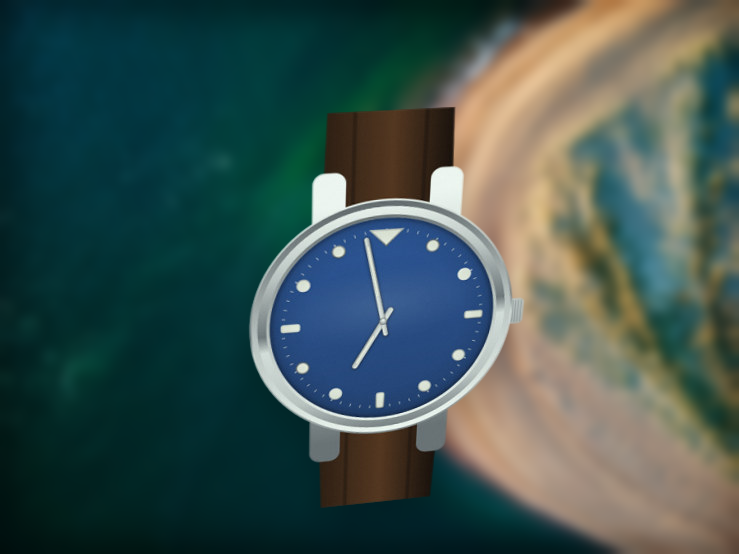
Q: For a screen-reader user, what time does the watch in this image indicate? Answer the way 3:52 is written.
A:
6:58
